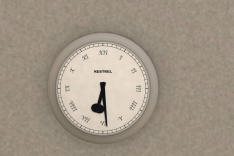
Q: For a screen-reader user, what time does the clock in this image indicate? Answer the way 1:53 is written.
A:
6:29
